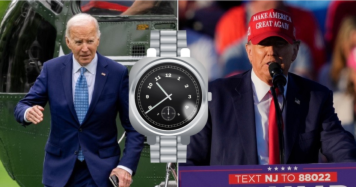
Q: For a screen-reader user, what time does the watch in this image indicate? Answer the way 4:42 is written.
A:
10:39
